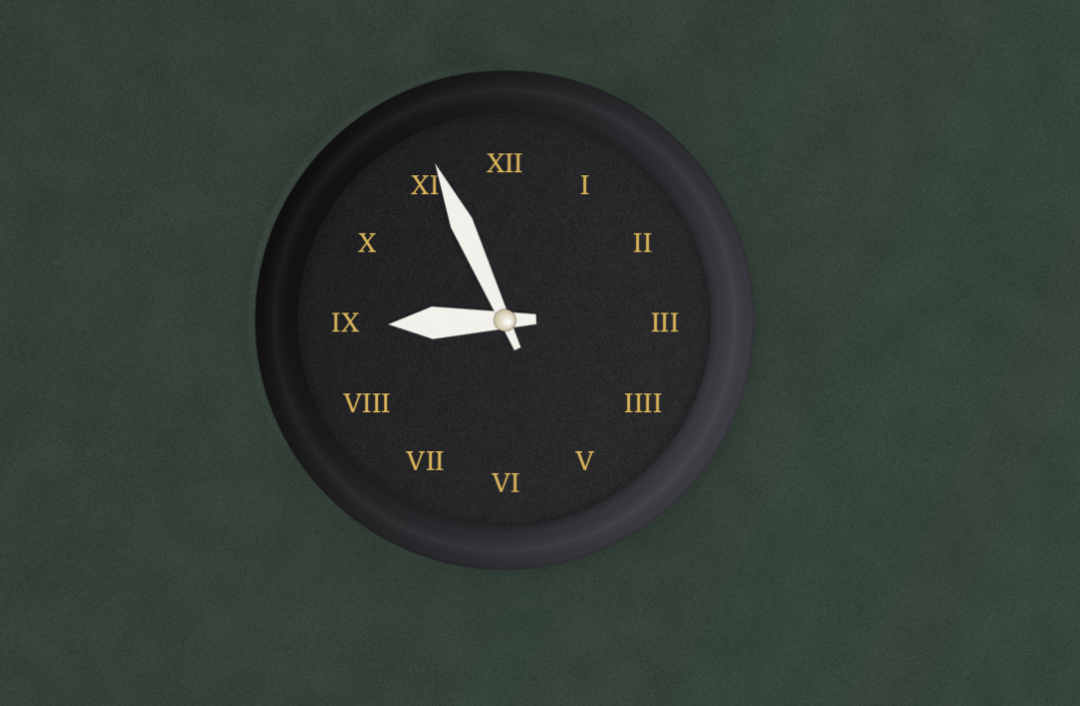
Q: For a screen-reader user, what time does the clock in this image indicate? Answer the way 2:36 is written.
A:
8:56
